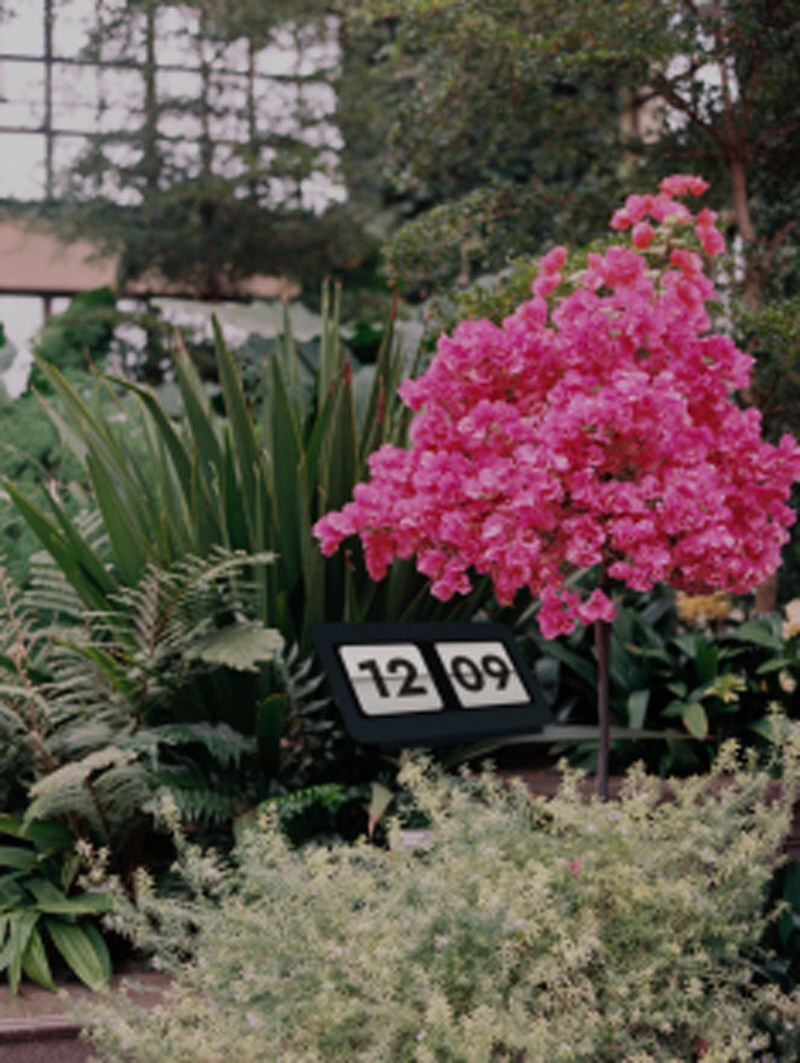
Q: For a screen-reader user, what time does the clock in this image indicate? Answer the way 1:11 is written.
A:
12:09
